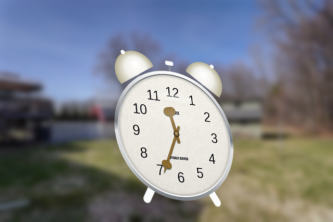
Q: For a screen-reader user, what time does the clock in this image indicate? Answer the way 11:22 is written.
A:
11:34
